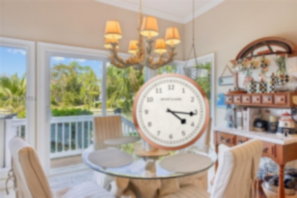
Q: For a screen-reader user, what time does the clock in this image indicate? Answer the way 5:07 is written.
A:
4:16
